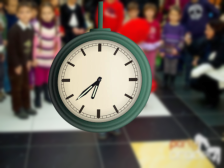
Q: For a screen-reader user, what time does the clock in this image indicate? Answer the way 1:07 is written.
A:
6:38
